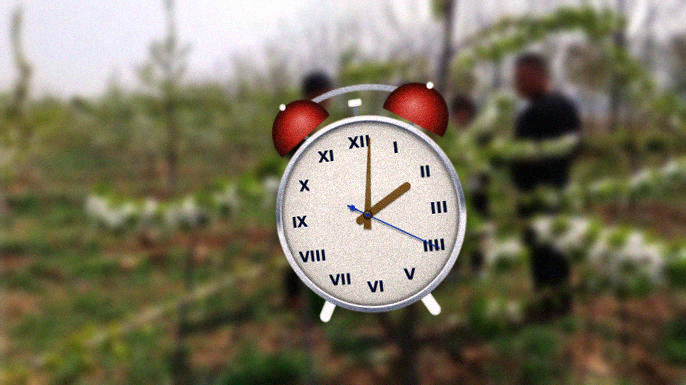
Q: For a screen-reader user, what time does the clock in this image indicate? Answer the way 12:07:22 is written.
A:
2:01:20
